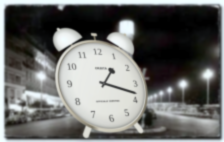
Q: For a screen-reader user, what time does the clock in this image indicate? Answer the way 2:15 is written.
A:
1:18
